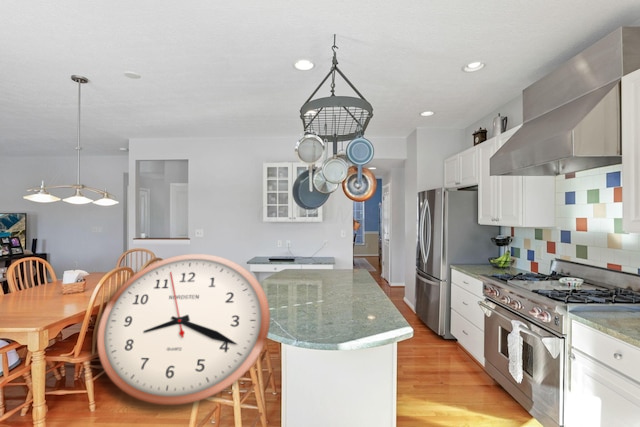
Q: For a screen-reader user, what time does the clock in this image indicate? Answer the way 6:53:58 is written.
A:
8:18:57
